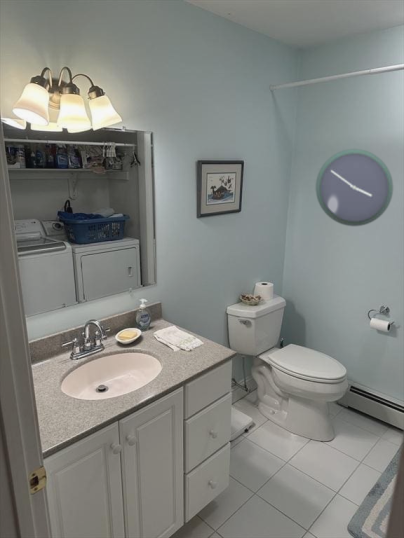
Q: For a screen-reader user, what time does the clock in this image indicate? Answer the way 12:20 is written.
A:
3:51
